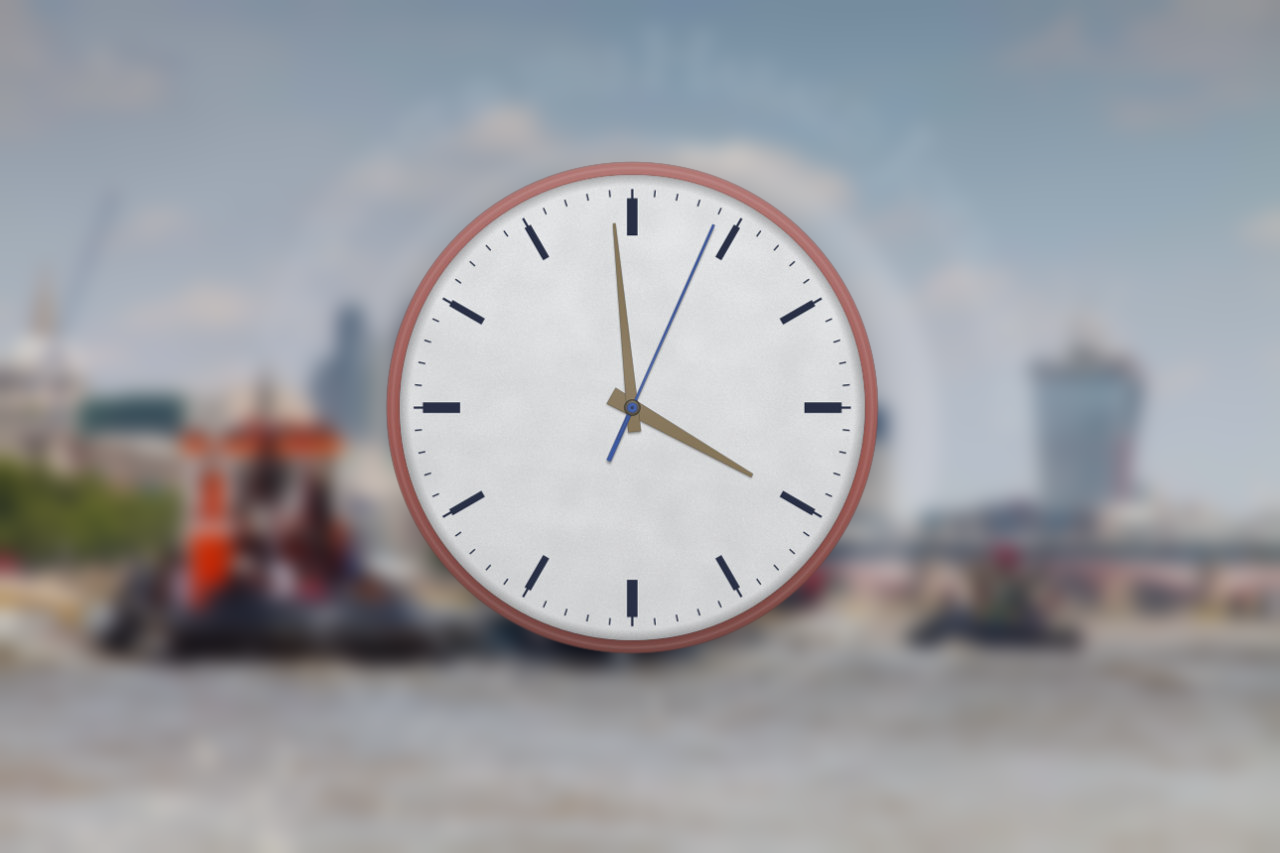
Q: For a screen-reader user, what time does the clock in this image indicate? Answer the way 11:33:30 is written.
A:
3:59:04
